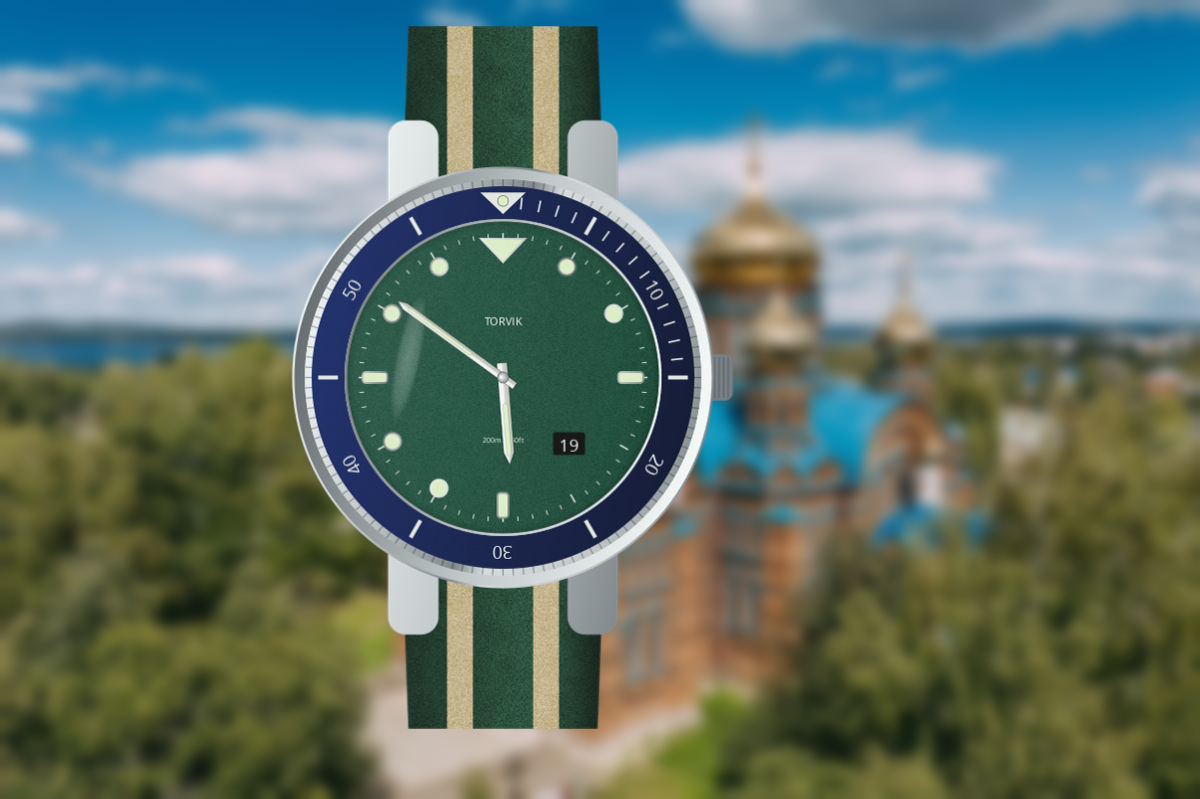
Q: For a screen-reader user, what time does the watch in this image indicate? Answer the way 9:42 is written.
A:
5:51
